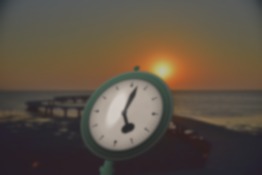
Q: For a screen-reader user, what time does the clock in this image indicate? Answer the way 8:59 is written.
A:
5:02
